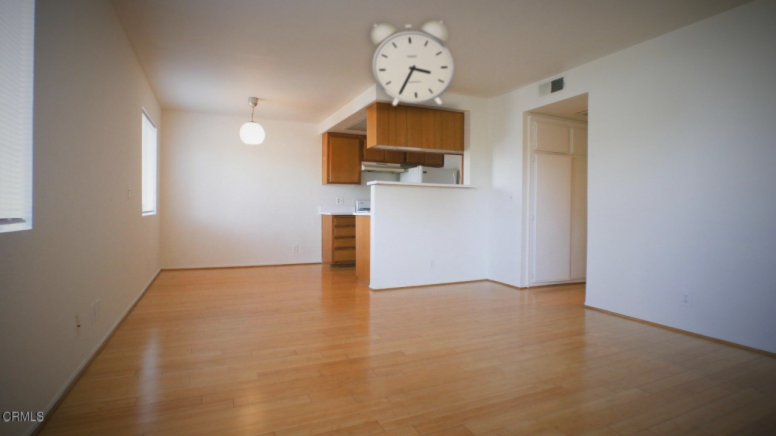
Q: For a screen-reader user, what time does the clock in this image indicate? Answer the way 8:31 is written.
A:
3:35
